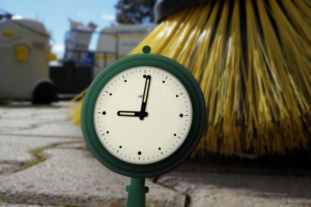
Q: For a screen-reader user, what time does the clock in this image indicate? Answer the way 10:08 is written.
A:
9:01
